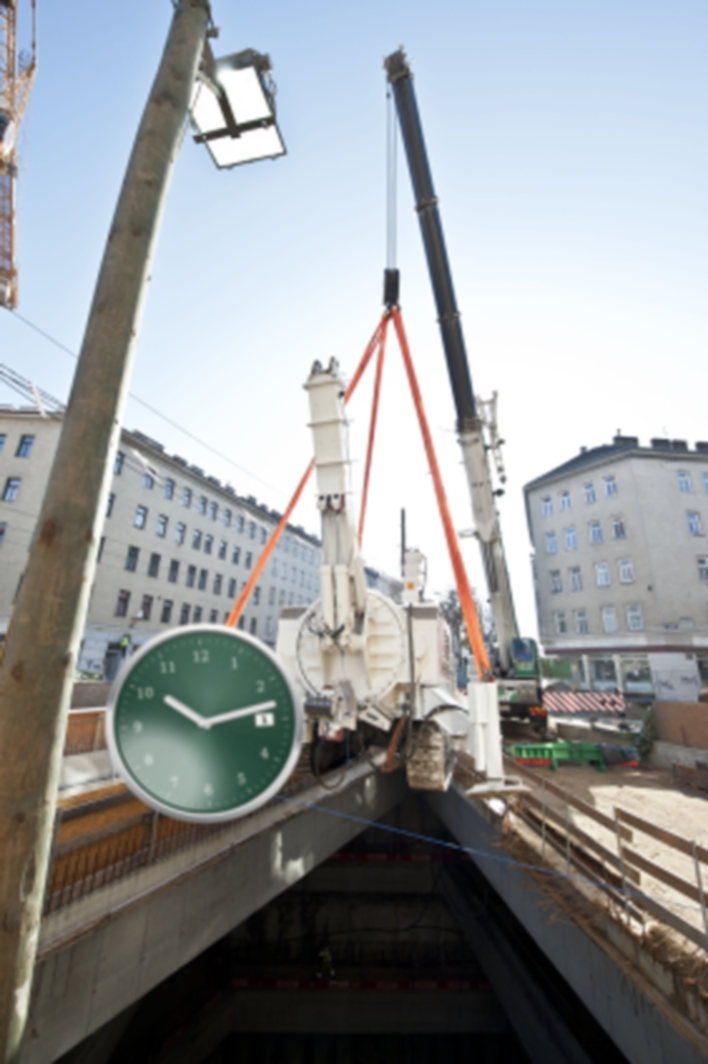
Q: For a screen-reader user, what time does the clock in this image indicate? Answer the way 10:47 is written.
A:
10:13
